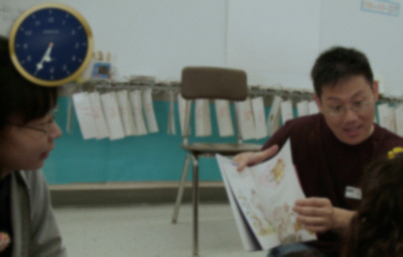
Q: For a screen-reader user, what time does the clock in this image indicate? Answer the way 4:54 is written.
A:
6:35
